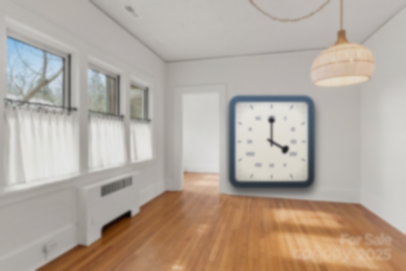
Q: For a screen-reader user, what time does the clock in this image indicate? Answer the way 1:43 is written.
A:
4:00
